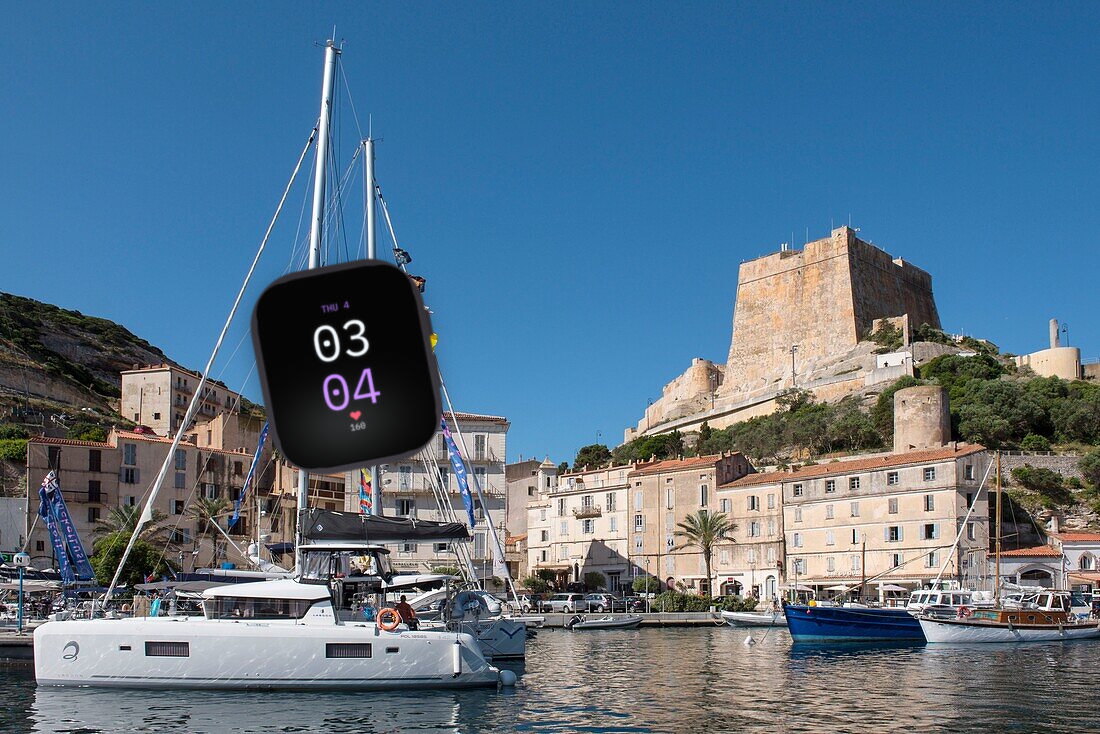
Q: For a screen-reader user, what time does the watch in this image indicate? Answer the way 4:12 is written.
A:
3:04
